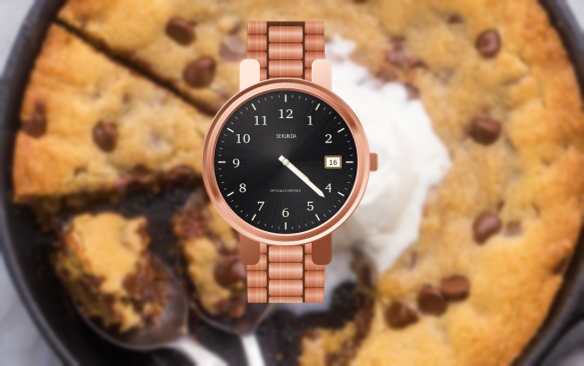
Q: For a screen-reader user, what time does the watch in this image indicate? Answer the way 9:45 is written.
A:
4:22
